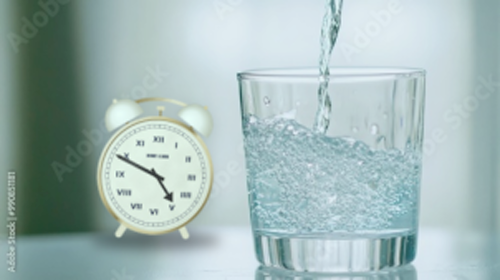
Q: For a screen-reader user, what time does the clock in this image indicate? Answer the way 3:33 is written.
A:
4:49
